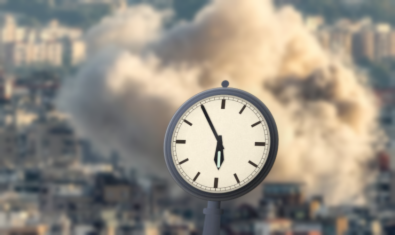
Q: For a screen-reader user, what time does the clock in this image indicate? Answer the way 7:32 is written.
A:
5:55
